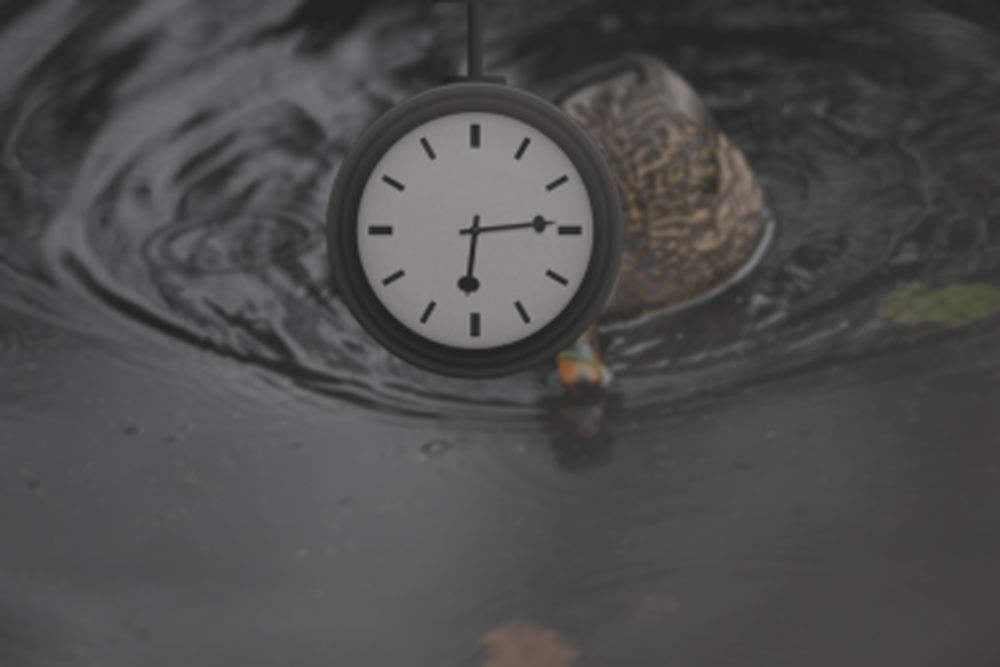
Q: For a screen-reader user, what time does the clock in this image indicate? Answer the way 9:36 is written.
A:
6:14
